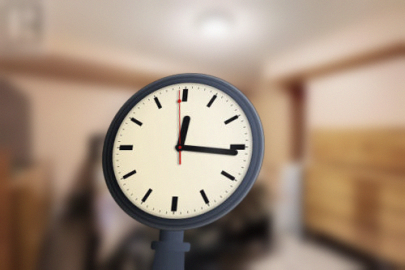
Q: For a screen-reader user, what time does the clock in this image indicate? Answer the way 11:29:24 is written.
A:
12:15:59
